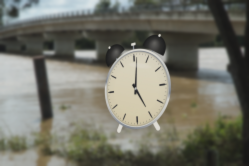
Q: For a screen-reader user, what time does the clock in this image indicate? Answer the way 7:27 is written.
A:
5:01
